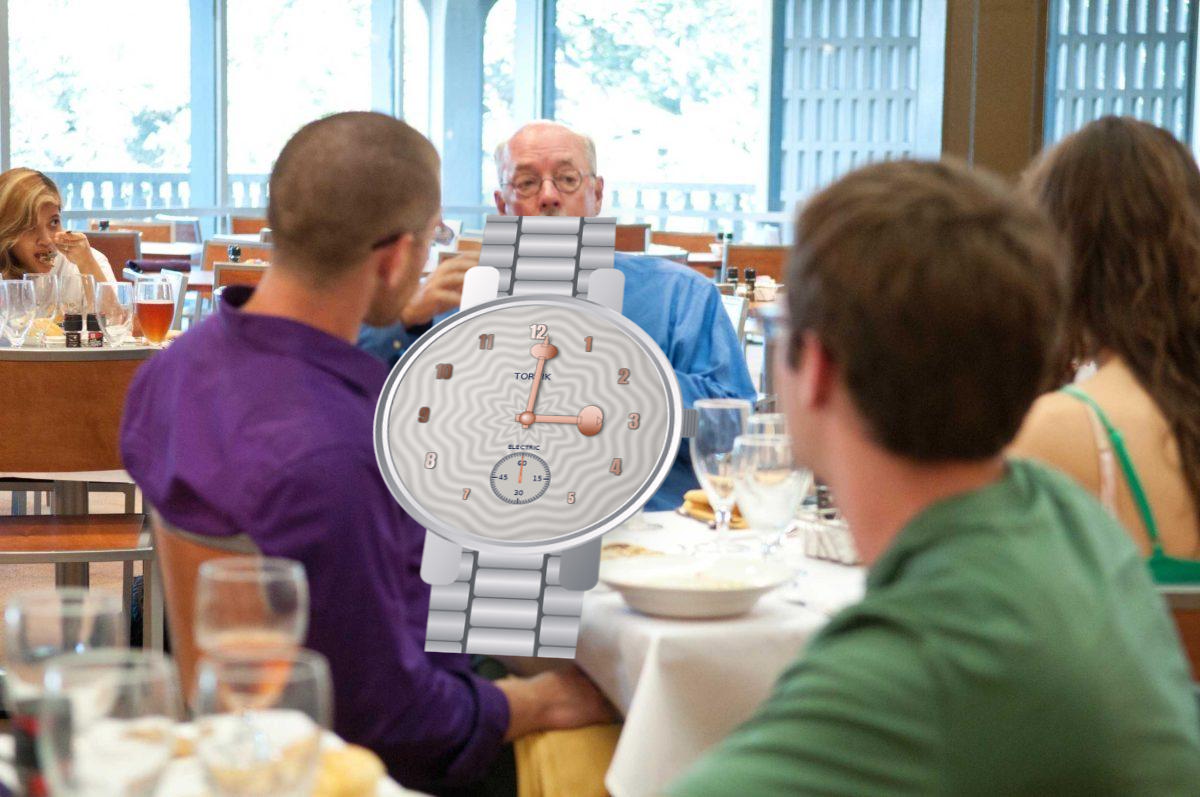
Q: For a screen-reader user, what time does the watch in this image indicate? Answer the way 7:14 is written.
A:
3:01
